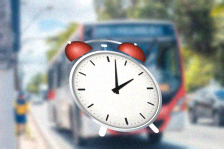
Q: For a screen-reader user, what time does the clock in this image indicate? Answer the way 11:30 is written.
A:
2:02
